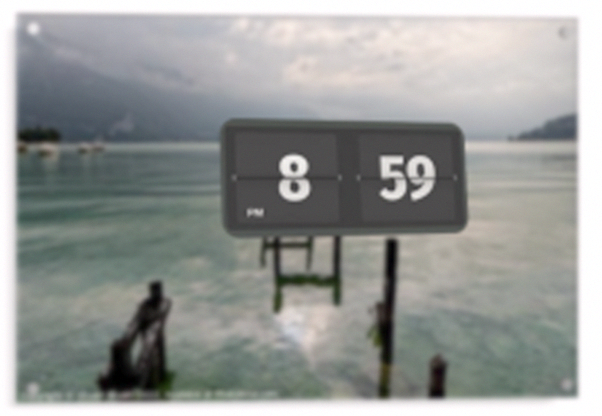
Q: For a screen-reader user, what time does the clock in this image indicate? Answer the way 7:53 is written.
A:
8:59
